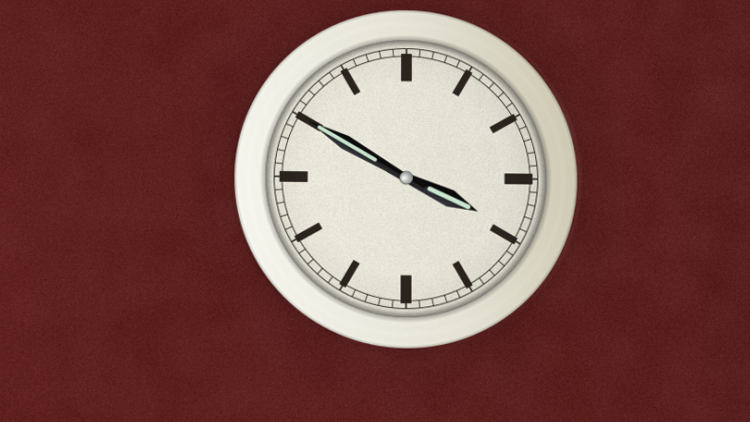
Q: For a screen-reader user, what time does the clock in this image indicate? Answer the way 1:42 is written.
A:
3:50
